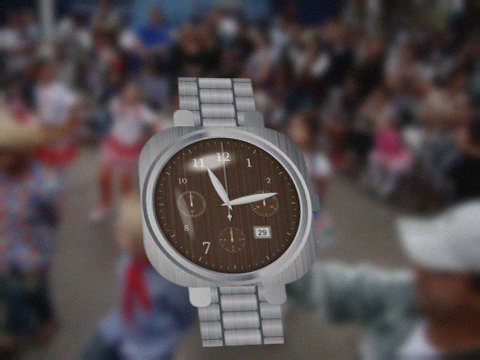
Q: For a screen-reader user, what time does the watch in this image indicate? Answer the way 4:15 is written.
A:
11:13
